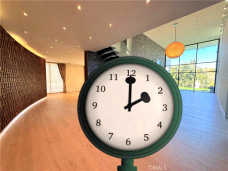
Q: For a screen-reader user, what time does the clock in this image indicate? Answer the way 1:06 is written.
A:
2:00
